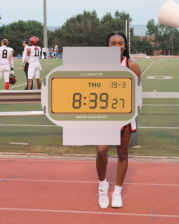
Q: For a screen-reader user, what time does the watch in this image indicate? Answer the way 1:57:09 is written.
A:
8:39:27
